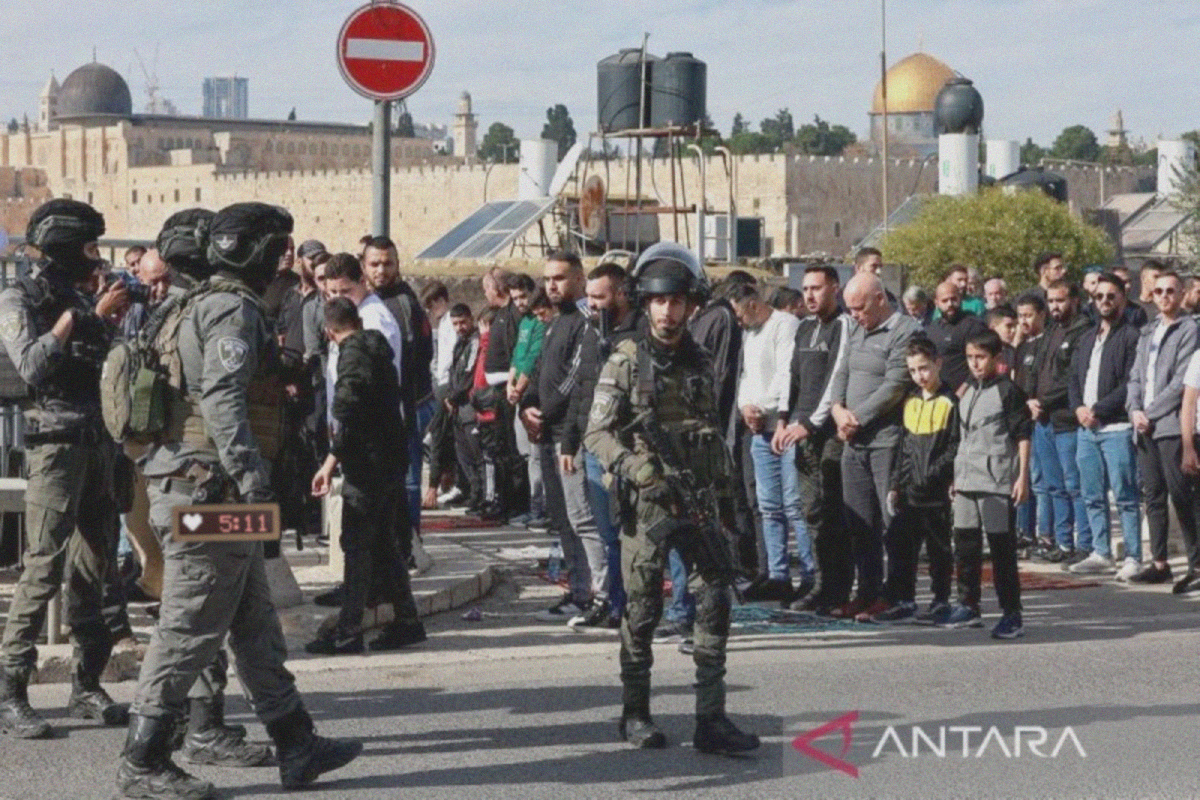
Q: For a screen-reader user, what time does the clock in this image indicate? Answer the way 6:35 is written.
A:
5:11
